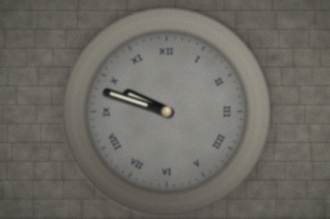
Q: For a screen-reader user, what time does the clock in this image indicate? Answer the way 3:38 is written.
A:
9:48
